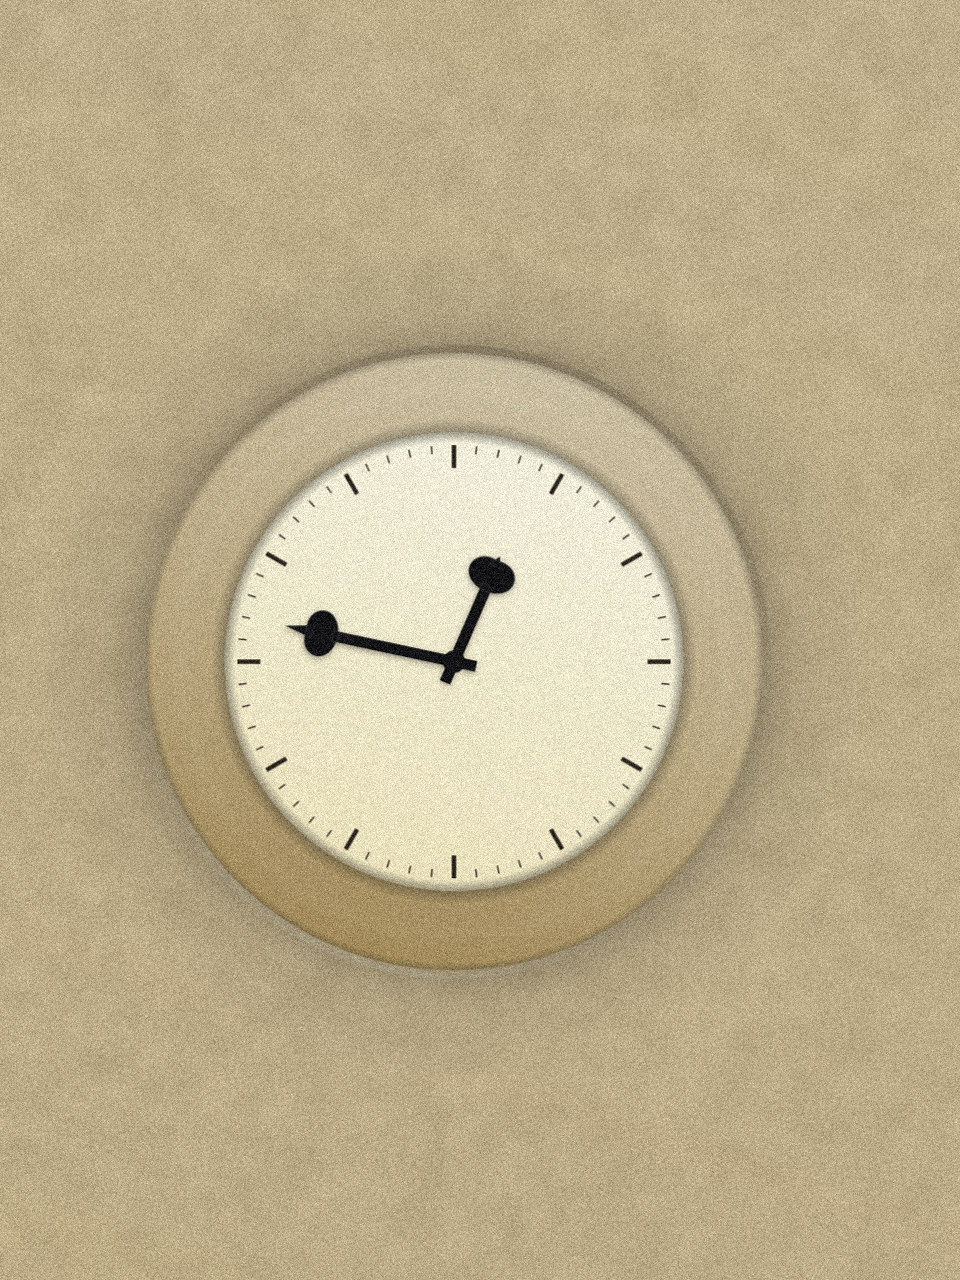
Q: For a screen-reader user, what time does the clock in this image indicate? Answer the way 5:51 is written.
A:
12:47
